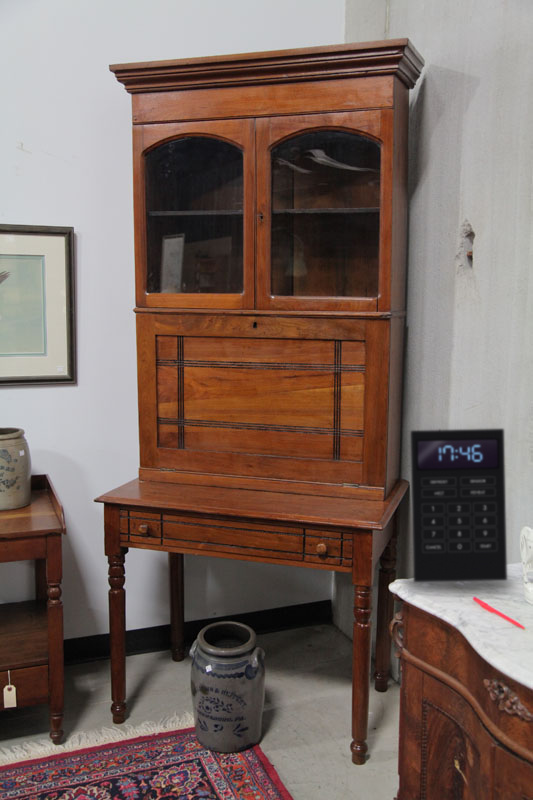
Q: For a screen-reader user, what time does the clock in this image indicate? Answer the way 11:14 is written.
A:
17:46
